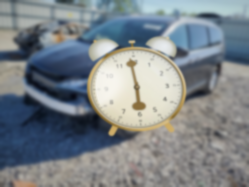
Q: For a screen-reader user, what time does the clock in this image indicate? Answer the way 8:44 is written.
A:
5:59
